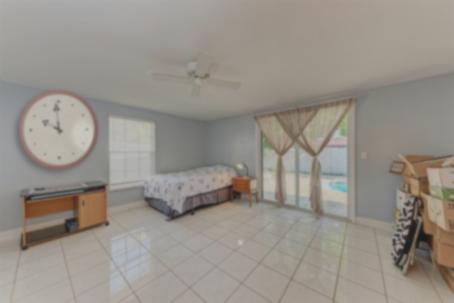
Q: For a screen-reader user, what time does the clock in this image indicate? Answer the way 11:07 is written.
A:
9:59
